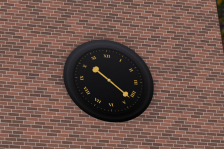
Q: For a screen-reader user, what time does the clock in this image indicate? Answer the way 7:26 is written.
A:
10:22
